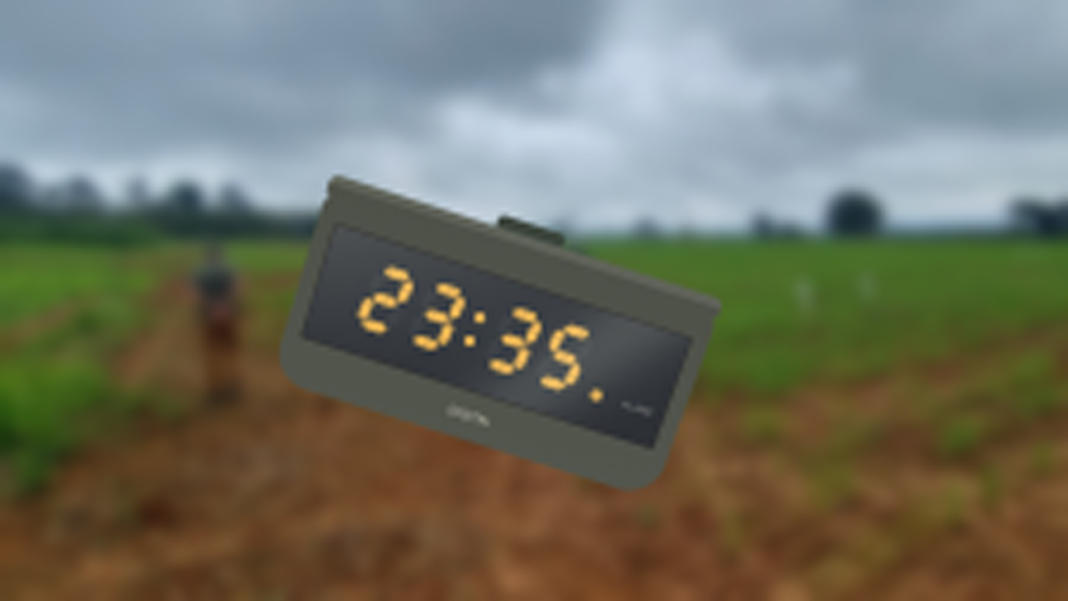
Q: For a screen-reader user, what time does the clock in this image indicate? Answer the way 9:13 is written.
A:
23:35
